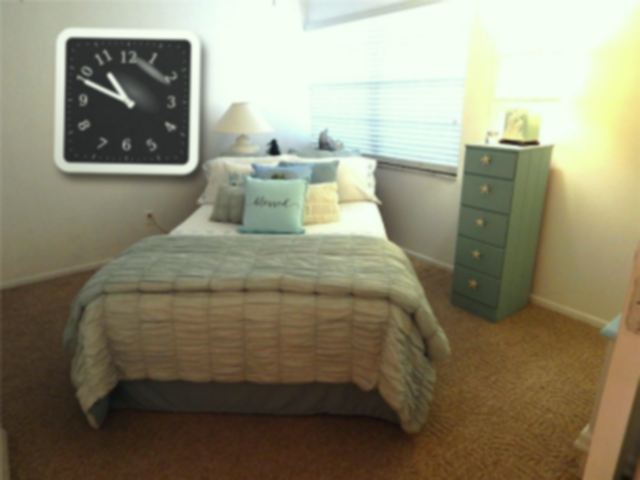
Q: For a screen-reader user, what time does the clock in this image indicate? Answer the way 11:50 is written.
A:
10:49
